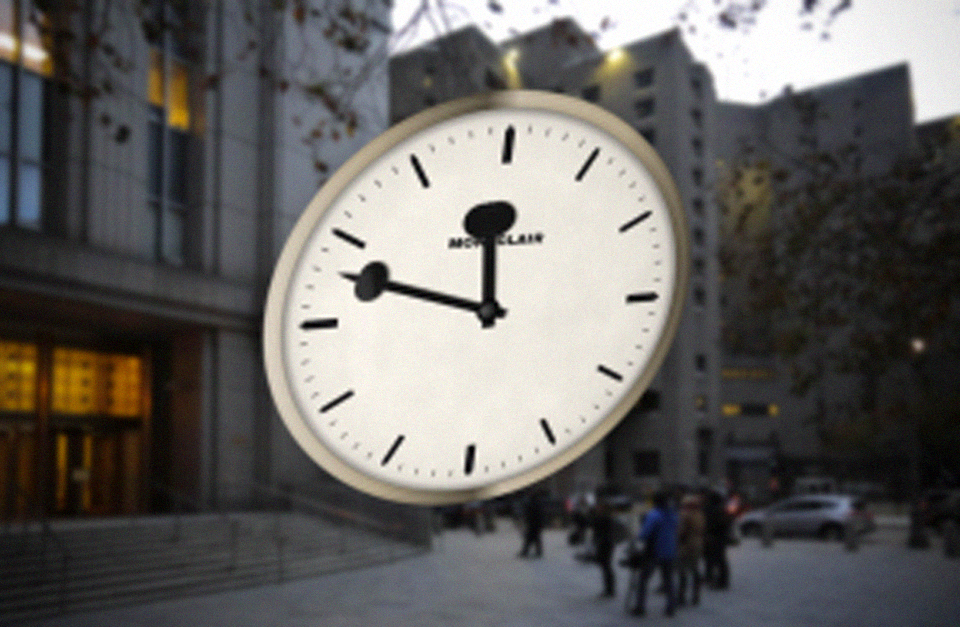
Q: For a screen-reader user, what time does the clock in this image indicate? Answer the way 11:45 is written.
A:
11:48
